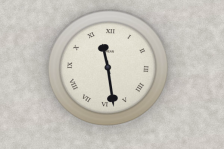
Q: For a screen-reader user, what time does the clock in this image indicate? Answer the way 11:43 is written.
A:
11:28
